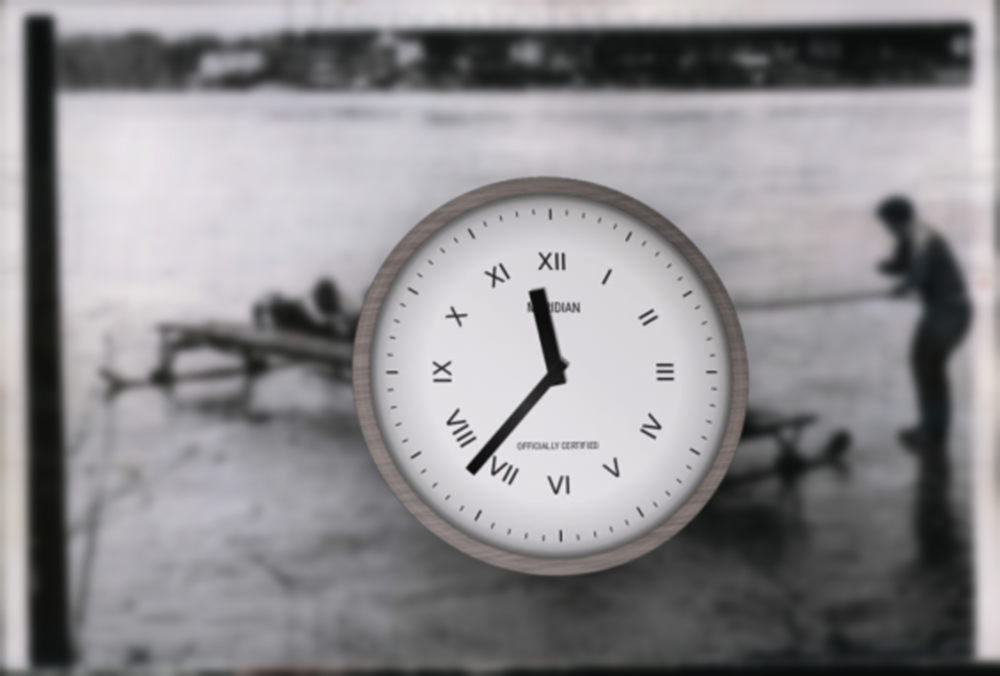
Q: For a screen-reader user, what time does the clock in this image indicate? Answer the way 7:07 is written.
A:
11:37
